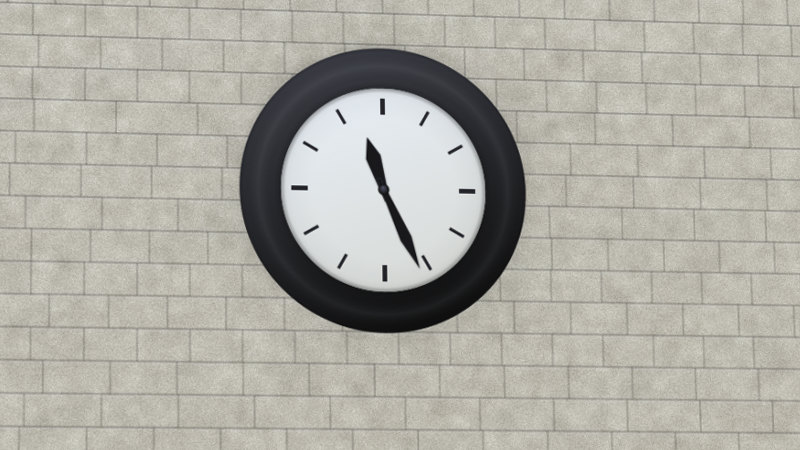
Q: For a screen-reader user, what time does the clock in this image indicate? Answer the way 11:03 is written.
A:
11:26
